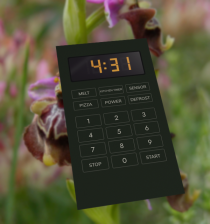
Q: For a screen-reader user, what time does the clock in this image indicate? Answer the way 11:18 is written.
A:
4:31
